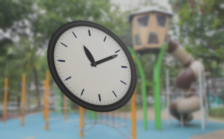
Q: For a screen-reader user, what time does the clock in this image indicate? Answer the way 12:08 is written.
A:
11:11
